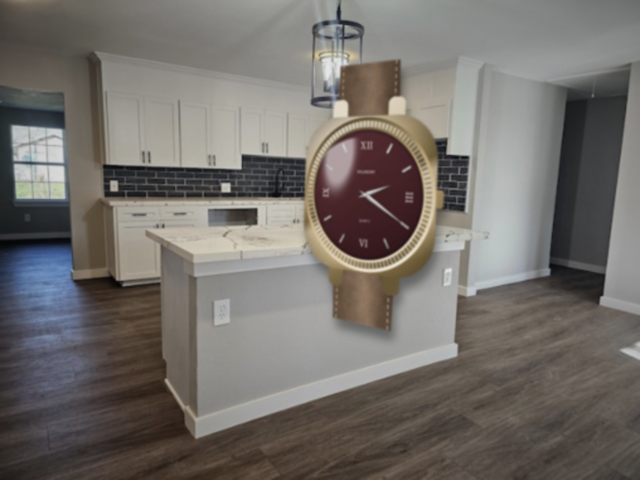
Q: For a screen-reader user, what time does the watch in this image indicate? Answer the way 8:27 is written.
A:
2:20
